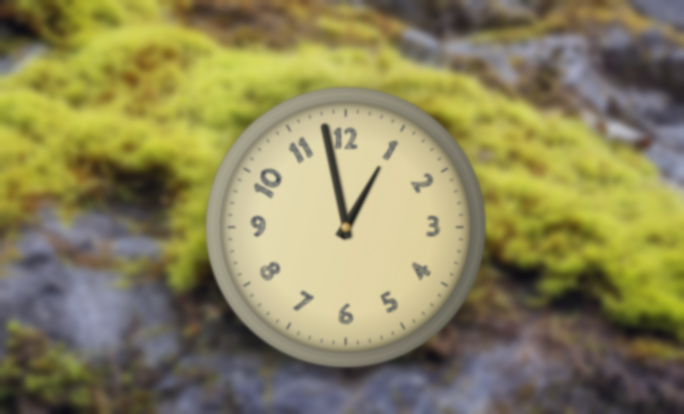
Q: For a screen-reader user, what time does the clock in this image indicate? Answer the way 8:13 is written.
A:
12:58
